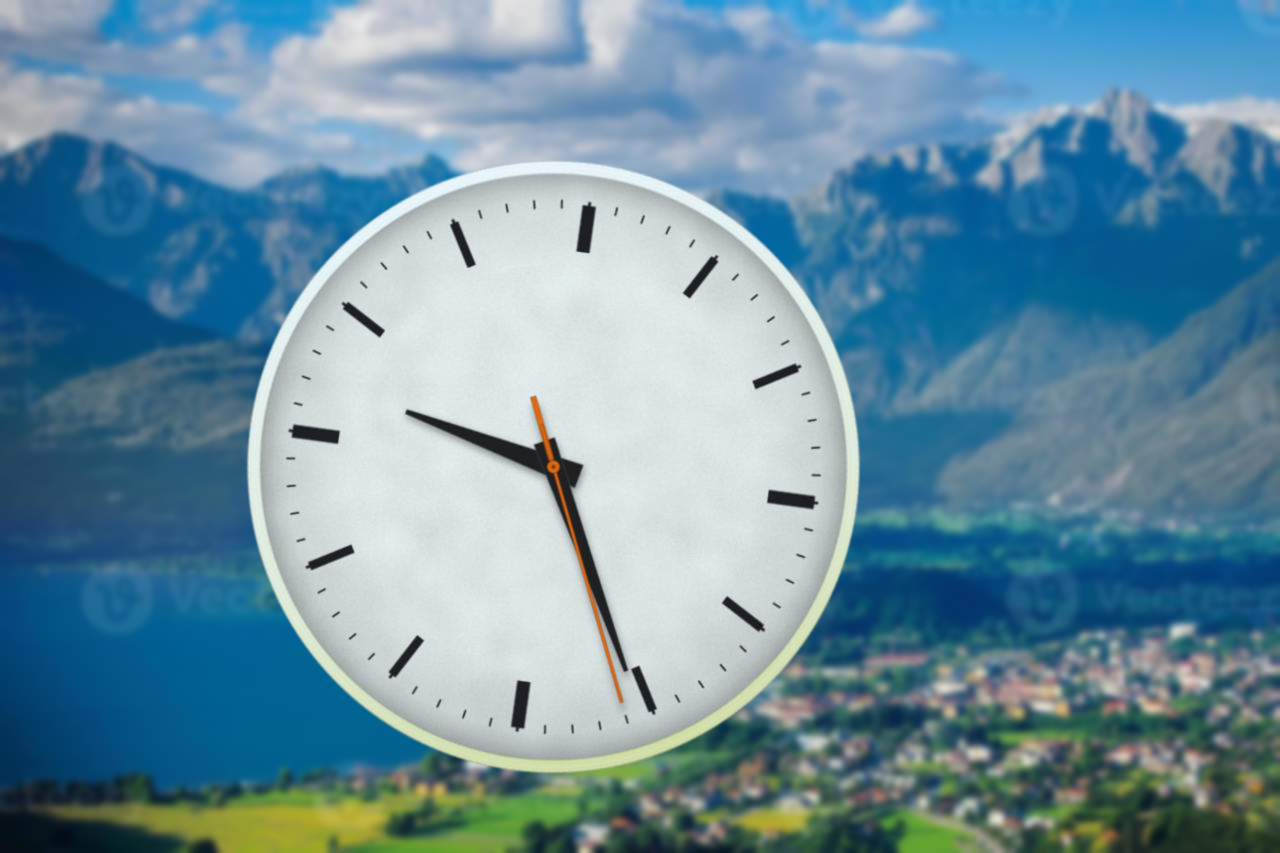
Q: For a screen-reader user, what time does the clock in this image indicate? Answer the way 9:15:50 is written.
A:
9:25:26
